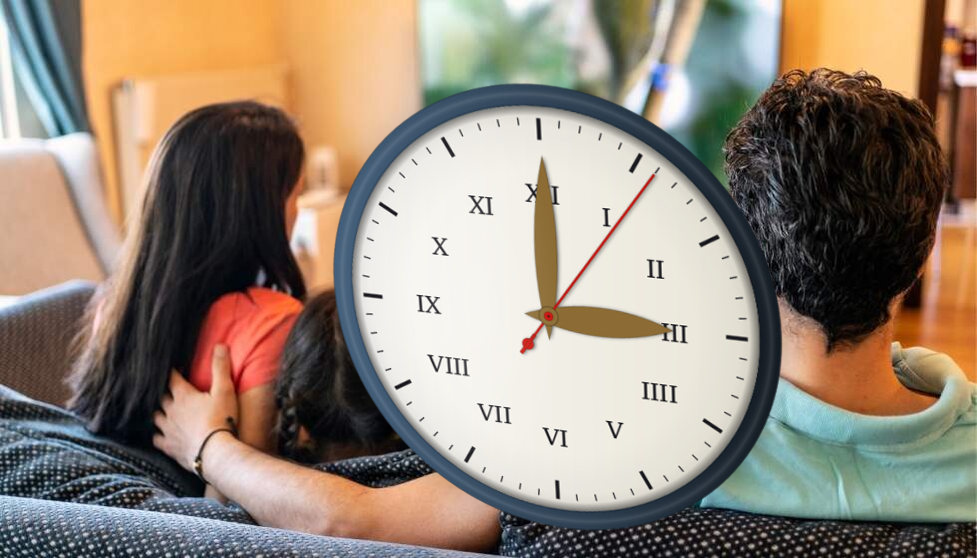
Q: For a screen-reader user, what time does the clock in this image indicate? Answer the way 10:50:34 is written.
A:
3:00:06
